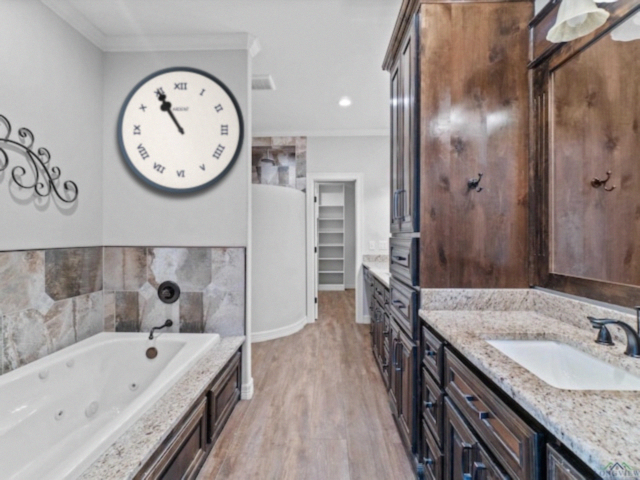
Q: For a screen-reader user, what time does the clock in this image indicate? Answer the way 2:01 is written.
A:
10:55
